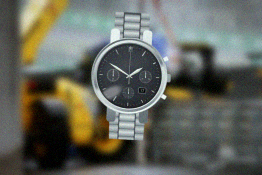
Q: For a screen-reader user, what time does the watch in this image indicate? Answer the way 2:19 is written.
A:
1:50
